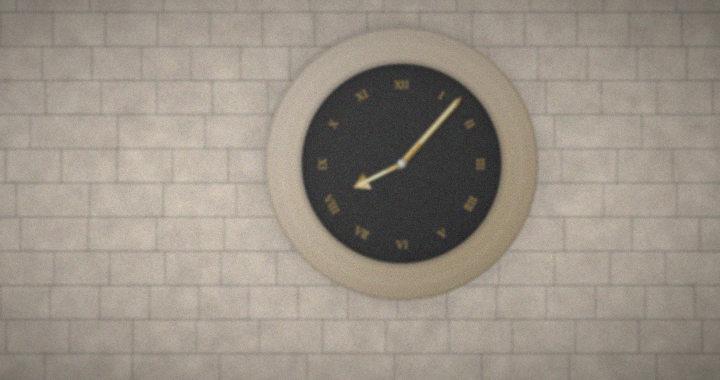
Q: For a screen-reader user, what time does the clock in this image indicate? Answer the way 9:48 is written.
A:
8:07
